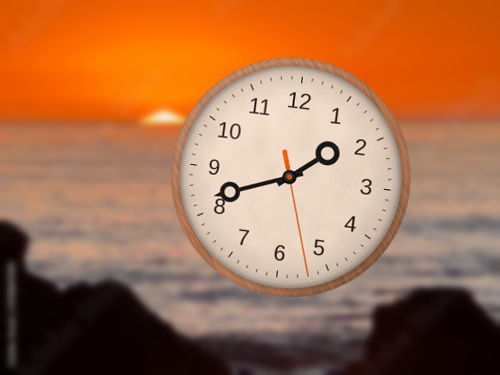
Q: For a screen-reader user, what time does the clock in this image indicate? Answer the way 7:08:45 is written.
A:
1:41:27
